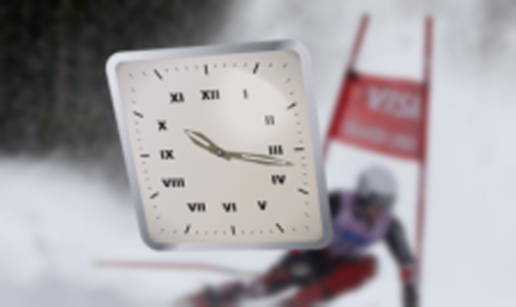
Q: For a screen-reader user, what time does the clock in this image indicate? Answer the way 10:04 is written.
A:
10:17
